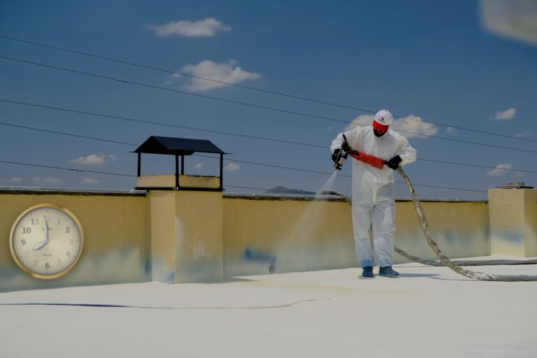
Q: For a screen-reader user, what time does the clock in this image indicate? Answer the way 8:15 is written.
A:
7:59
